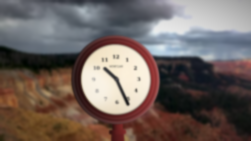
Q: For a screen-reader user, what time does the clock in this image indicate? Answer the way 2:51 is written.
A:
10:26
